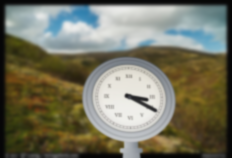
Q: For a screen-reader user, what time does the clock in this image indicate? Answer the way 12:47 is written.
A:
3:20
